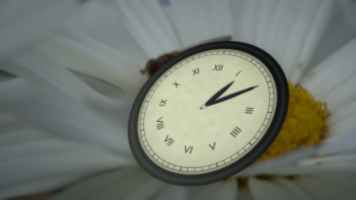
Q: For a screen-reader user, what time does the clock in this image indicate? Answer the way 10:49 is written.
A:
1:10
